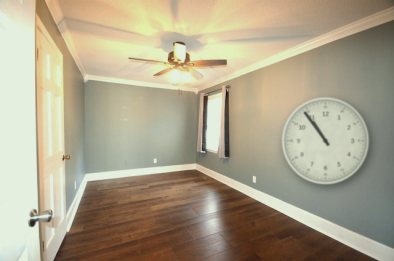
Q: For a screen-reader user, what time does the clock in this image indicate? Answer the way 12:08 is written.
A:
10:54
